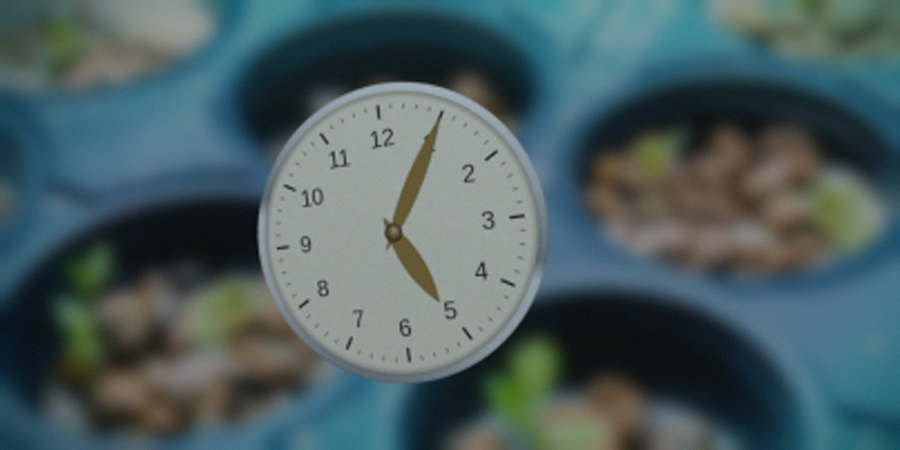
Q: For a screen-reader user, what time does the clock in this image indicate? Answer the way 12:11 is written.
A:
5:05
